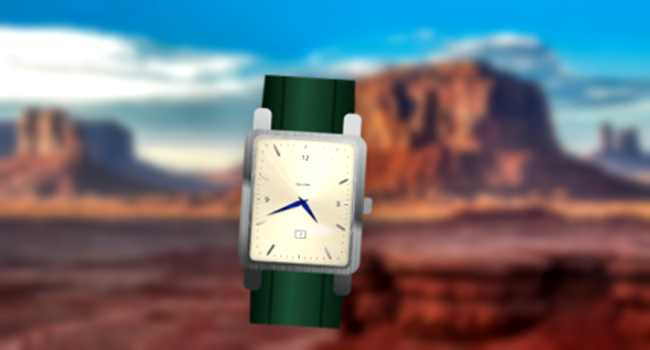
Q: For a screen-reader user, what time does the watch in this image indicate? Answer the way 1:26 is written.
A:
4:41
